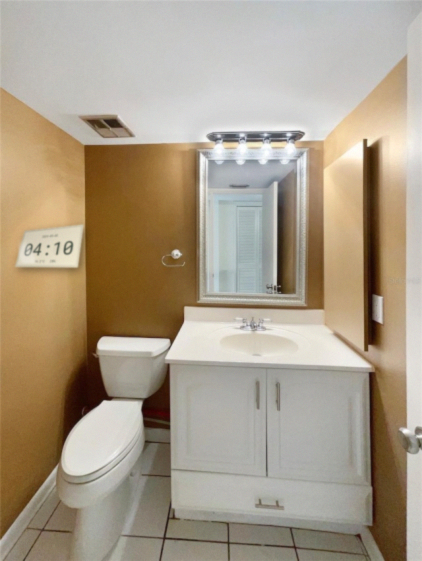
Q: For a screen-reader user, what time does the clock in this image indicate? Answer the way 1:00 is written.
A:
4:10
